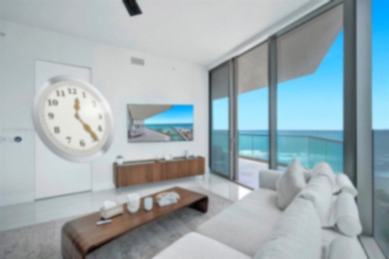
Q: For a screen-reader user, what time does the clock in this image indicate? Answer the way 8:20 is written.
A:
12:24
